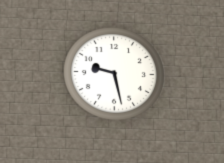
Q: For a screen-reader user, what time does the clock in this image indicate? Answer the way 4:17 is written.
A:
9:28
